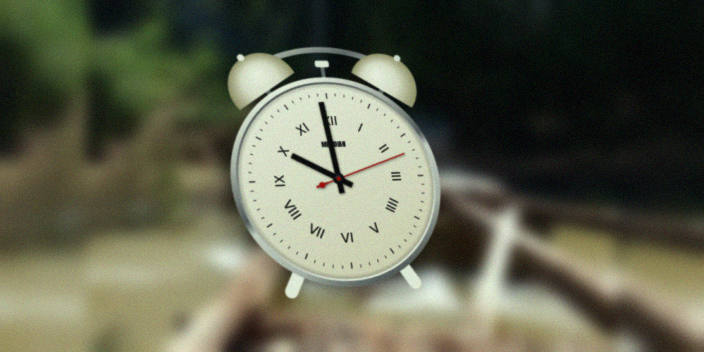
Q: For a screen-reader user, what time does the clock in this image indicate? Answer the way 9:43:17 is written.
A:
9:59:12
